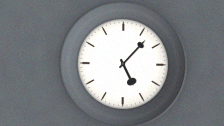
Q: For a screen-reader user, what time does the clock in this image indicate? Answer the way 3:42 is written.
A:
5:07
